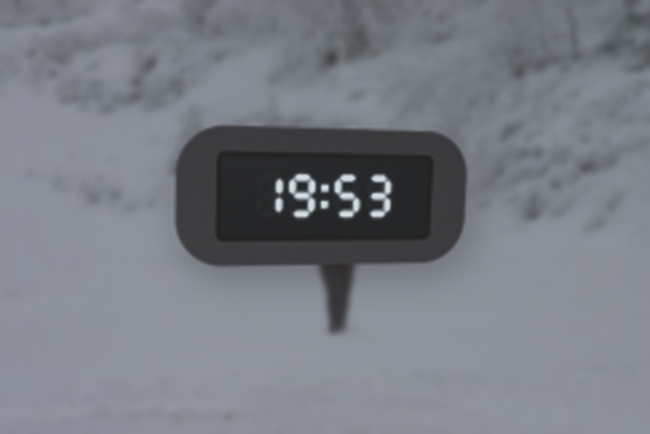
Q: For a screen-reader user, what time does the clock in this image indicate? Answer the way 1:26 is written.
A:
19:53
